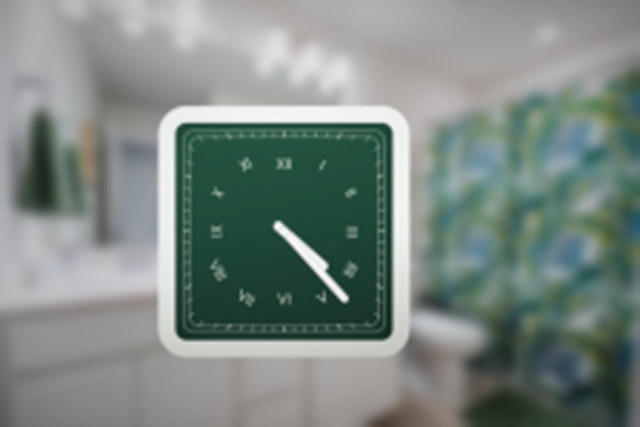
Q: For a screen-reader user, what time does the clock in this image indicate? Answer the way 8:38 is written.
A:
4:23
